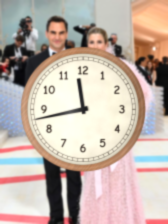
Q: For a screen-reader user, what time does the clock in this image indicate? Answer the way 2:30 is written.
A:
11:43
